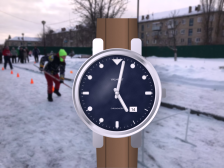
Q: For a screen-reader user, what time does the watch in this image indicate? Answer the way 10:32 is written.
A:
5:02
